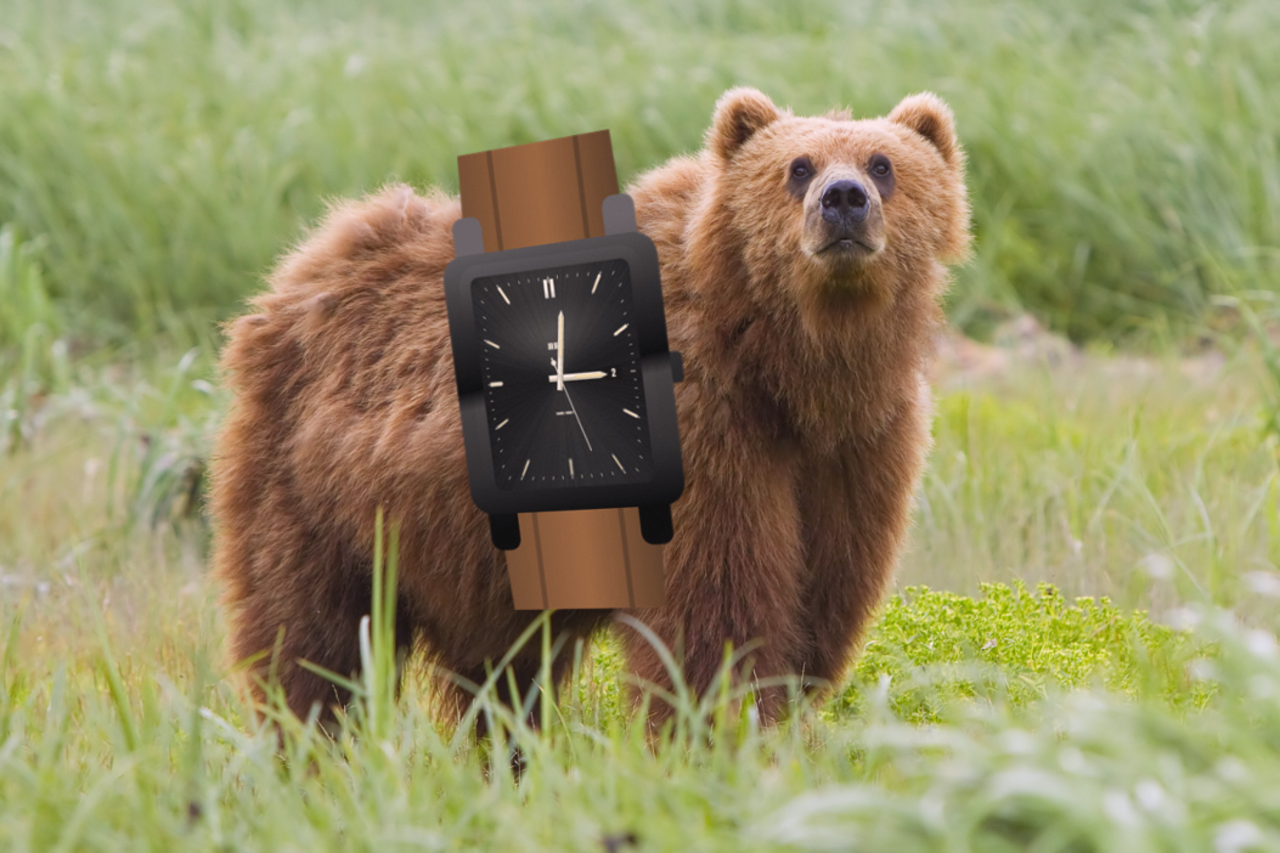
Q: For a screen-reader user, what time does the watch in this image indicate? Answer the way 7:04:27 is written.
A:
3:01:27
